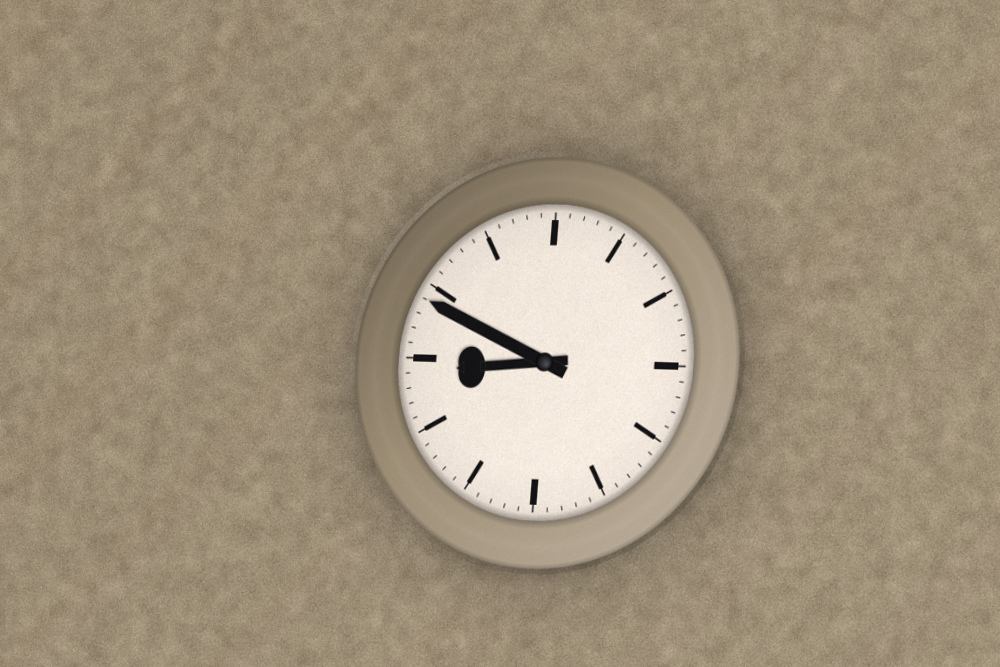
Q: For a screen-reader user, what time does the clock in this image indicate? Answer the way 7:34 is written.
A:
8:49
